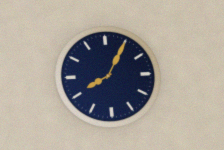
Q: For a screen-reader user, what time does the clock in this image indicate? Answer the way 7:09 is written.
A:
8:05
